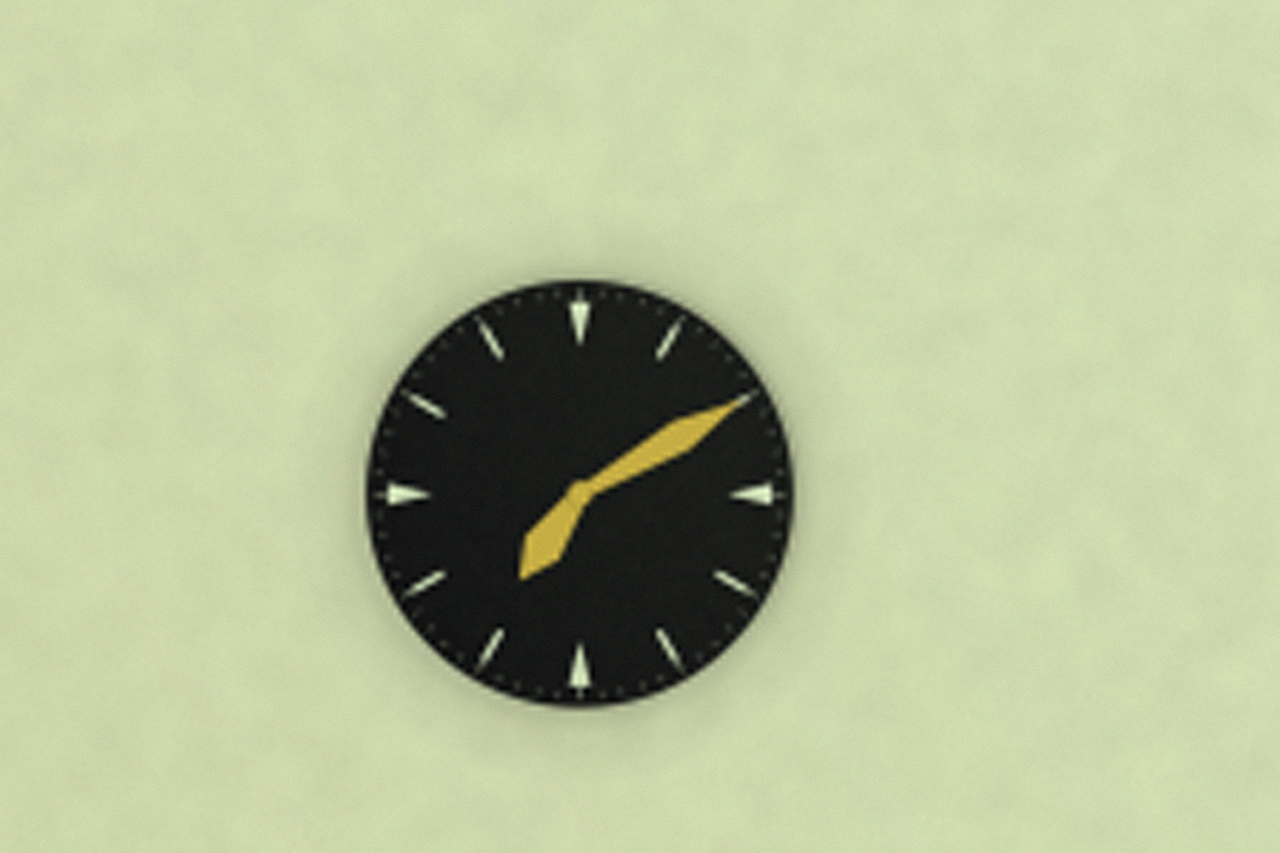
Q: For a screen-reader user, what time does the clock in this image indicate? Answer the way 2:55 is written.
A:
7:10
